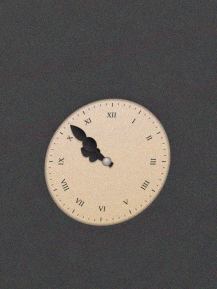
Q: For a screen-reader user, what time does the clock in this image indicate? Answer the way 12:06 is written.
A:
9:52
